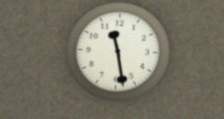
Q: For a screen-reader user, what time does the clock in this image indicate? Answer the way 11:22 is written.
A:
11:28
